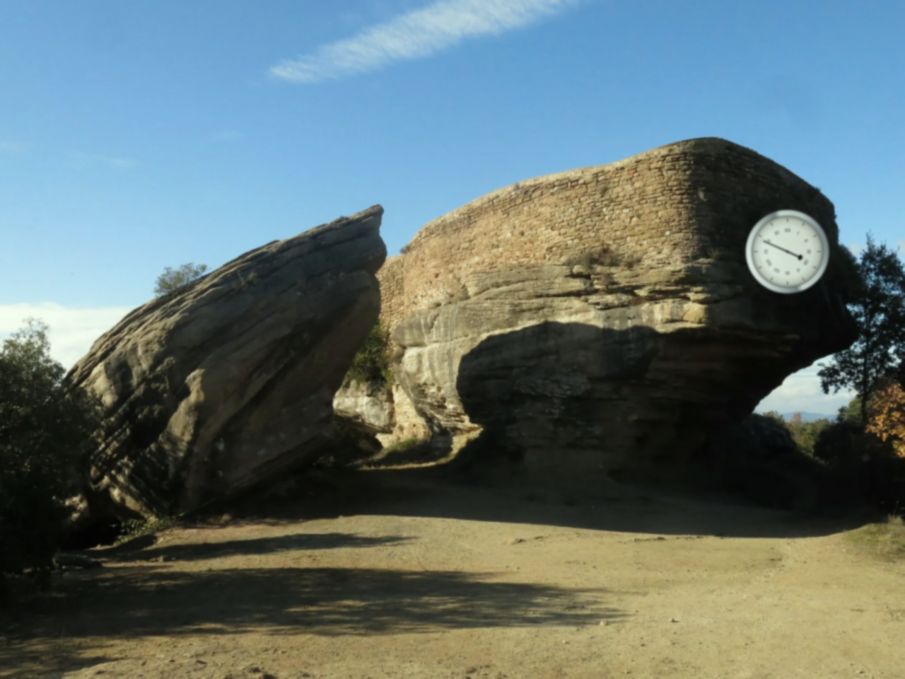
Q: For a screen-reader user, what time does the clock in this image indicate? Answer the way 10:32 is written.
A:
3:49
